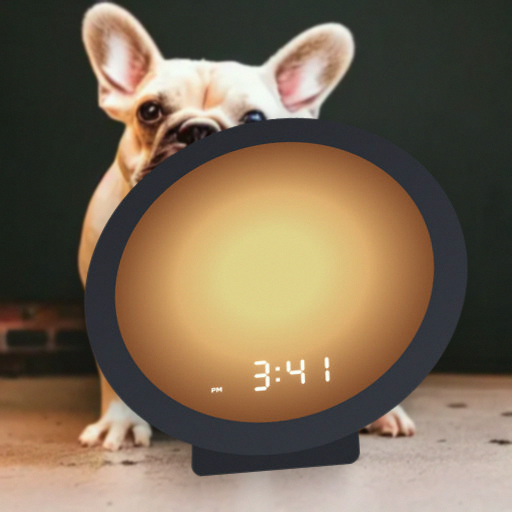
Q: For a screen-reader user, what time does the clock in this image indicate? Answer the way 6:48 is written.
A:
3:41
